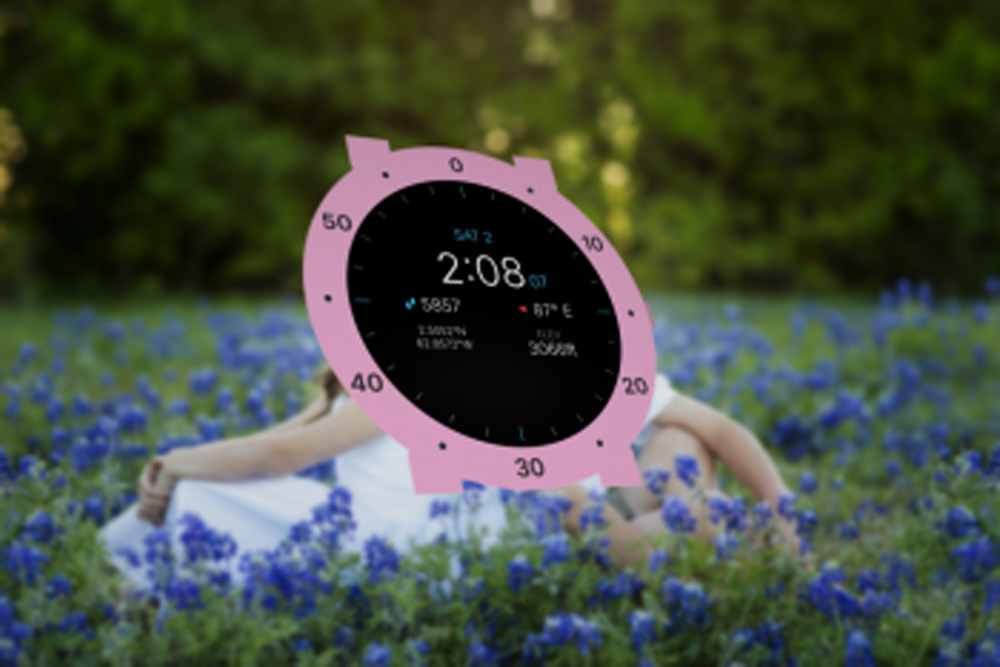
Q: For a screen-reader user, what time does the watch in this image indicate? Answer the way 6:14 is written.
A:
2:08
